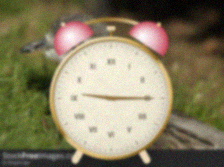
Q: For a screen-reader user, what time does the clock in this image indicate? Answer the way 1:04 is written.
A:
9:15
